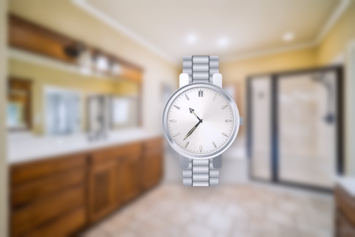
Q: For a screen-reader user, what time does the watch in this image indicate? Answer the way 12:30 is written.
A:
10:37
